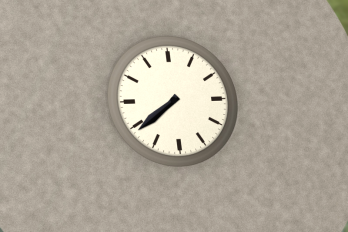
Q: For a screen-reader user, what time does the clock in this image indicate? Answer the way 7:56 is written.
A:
7:39
